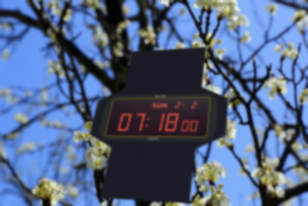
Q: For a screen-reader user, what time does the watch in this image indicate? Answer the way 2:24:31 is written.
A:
7:18:00
